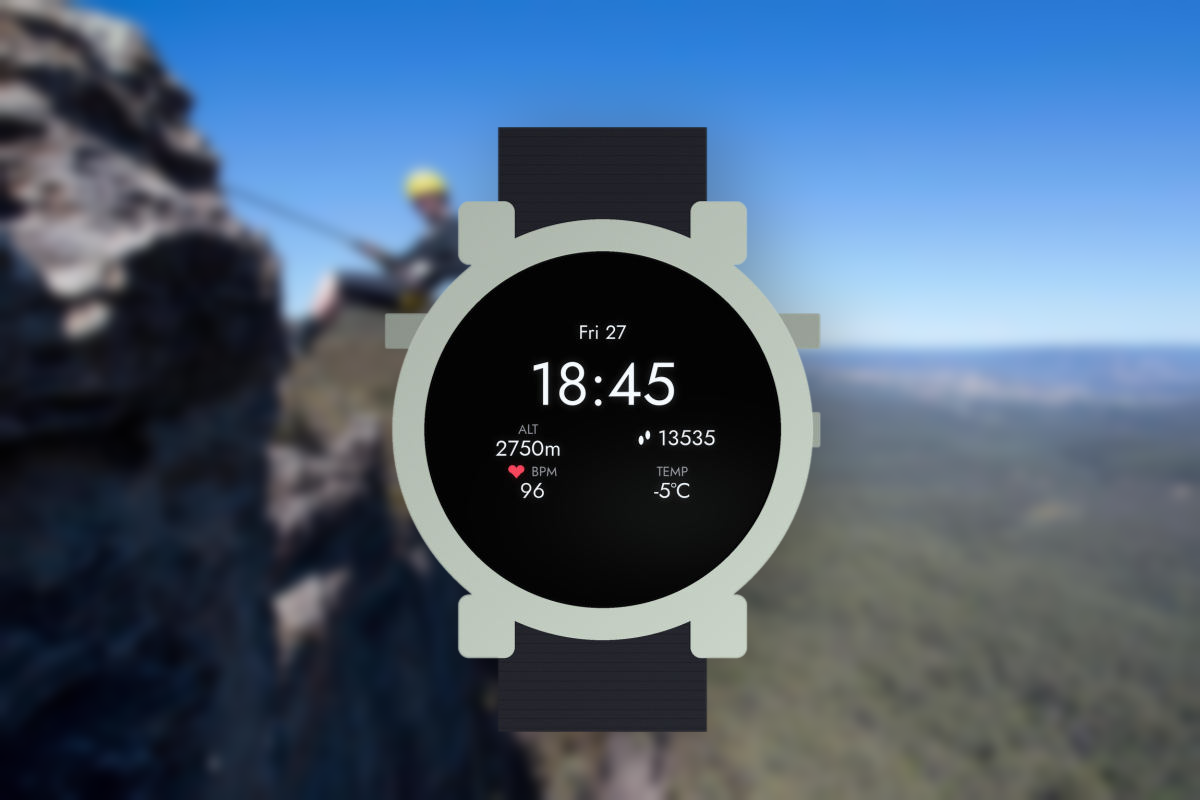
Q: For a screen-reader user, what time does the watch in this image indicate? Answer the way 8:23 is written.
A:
18:45
